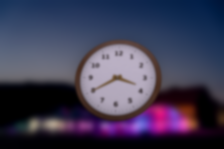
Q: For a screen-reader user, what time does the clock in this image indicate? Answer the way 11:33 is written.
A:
3:40
